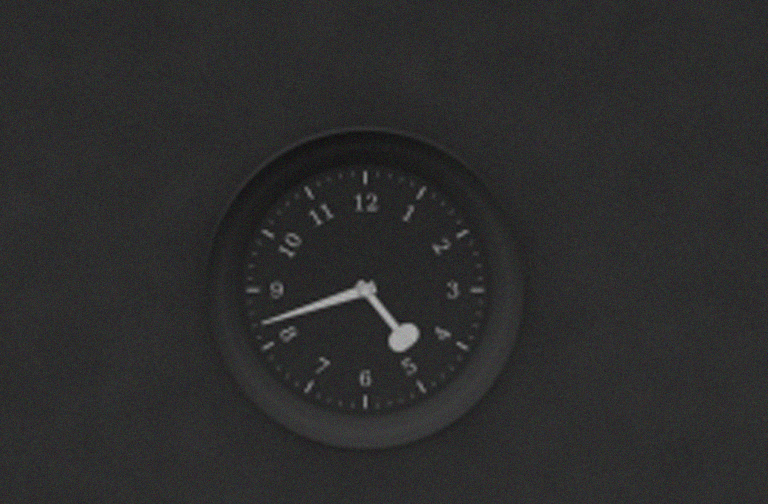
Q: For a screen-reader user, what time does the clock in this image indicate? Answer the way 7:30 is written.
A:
4:42
